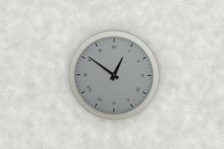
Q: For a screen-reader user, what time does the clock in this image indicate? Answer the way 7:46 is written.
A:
12:51
